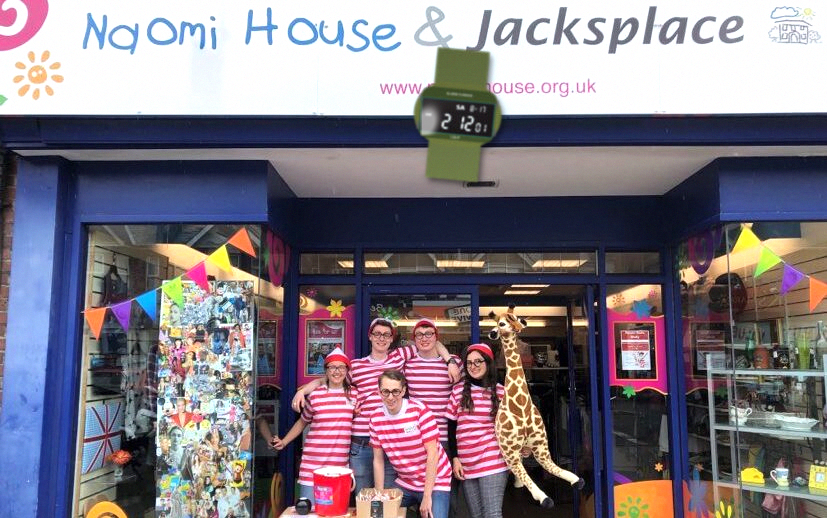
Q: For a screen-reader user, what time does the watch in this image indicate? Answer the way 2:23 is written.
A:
2:12
